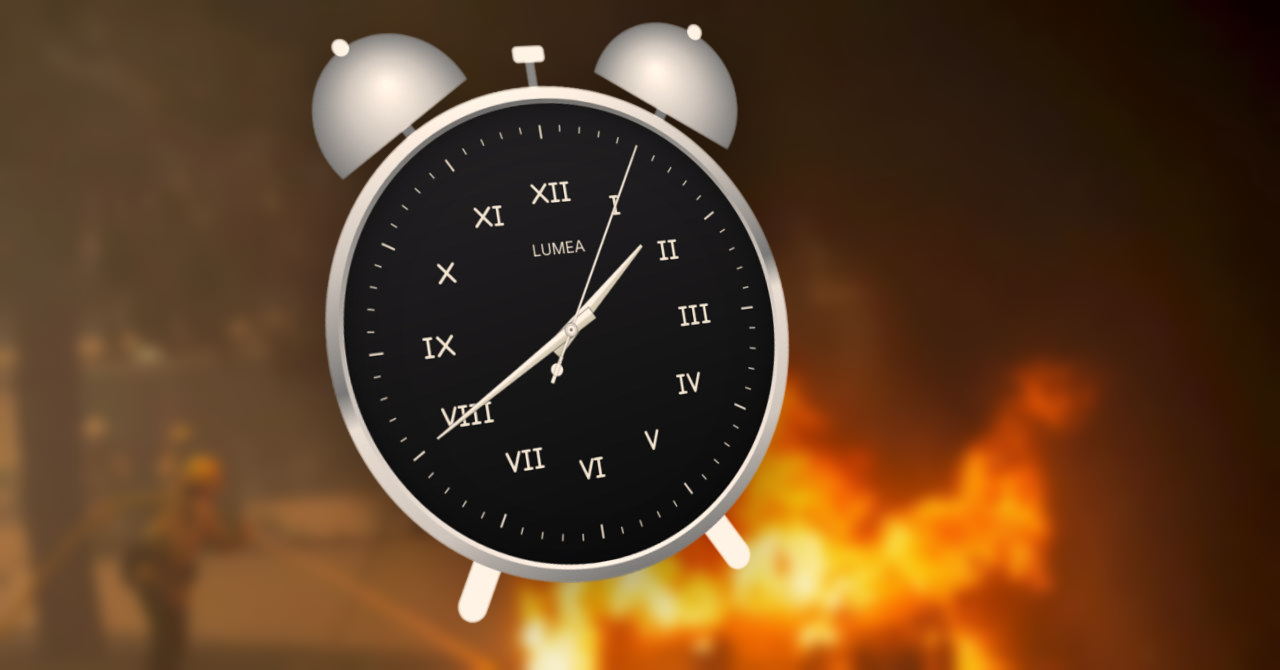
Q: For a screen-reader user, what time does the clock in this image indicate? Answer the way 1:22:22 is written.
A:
1:40:05
